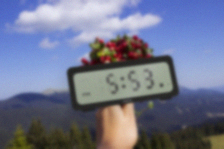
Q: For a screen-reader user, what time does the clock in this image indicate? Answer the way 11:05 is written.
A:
5:53
